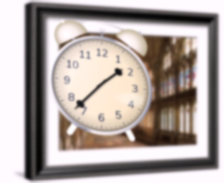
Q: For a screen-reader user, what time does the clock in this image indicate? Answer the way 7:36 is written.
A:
1:37
